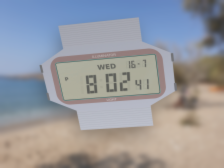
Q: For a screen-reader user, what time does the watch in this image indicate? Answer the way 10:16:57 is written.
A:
8:02:41
